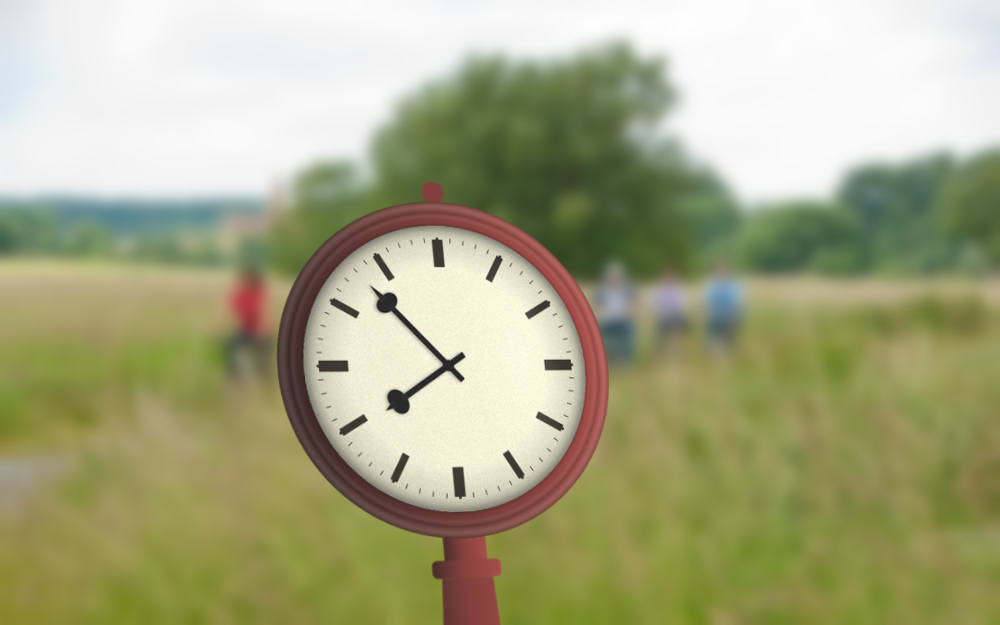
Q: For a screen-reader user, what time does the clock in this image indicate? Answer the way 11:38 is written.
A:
7:53
